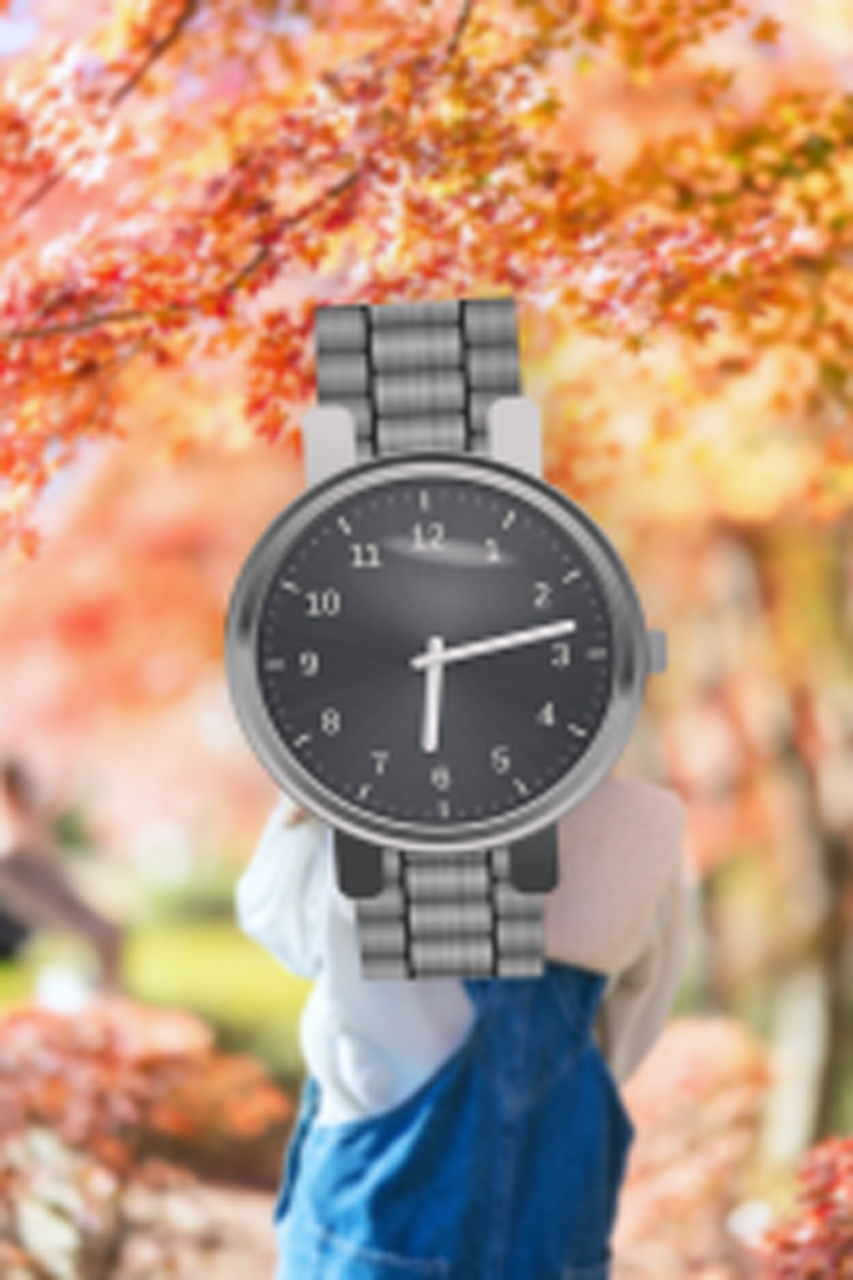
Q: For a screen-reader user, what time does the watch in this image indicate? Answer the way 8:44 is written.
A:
6:13
